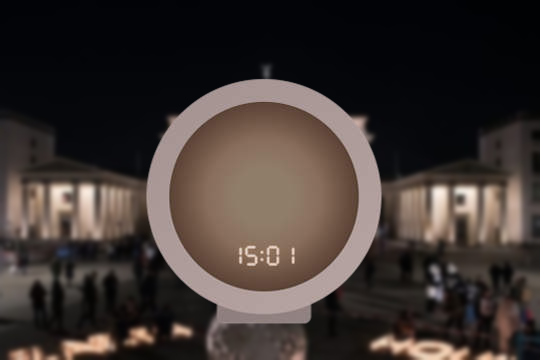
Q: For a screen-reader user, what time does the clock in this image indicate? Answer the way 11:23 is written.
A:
15:01
